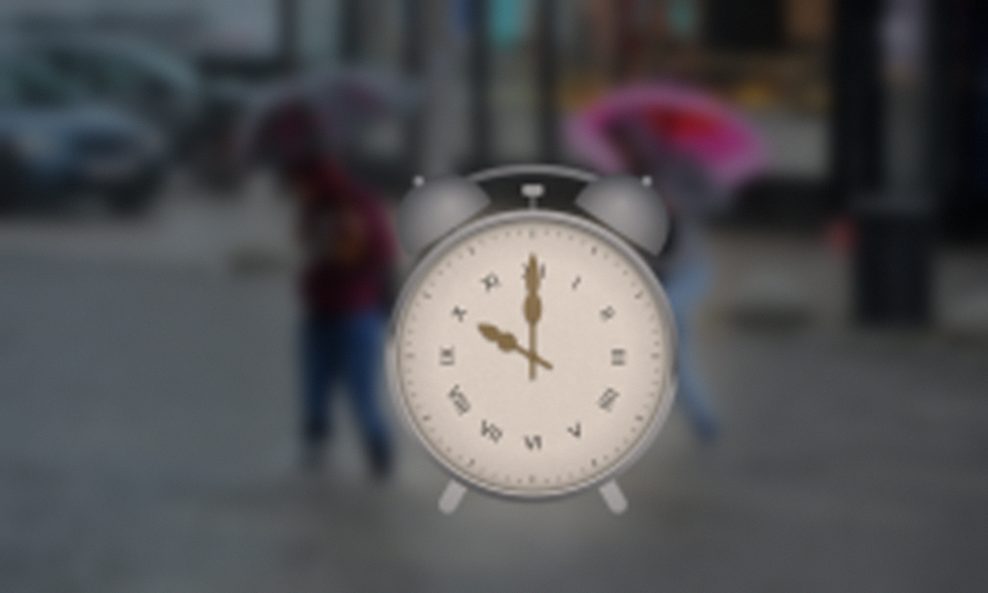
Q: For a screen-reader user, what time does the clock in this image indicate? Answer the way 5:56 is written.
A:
10:00
